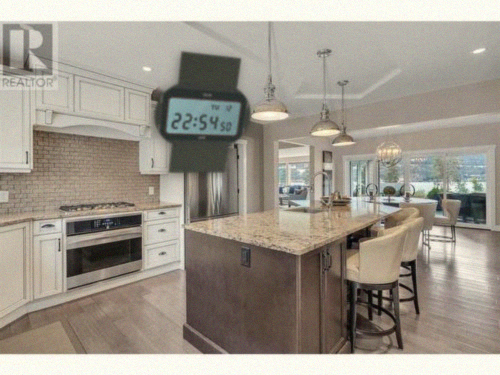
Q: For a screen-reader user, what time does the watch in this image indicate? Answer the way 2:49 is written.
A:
22:54
